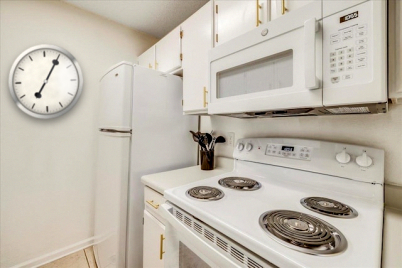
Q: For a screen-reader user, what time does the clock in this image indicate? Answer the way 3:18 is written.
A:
7:05
